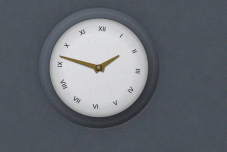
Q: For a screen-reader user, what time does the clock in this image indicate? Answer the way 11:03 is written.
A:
1:47
